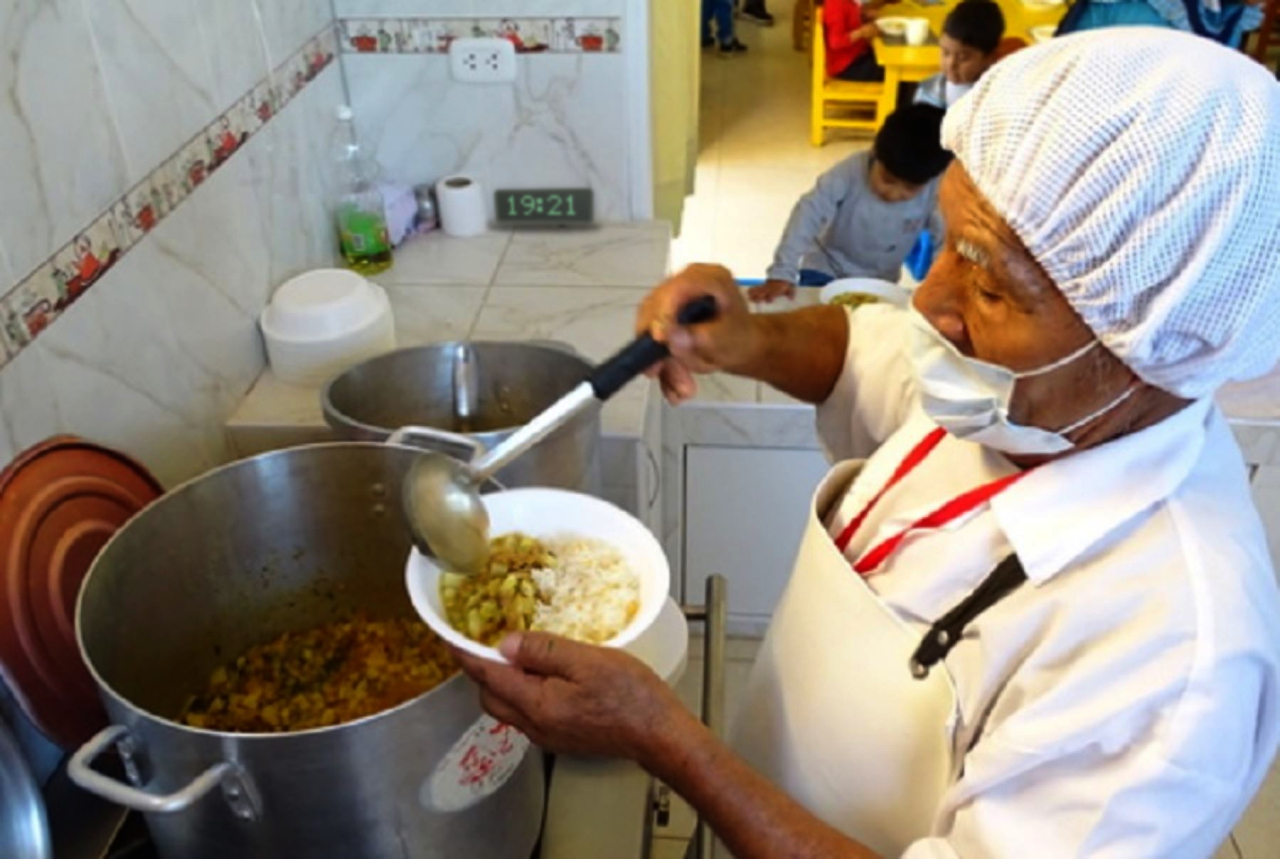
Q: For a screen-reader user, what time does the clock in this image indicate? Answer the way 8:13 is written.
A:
19:21
